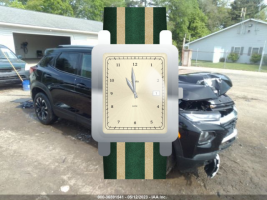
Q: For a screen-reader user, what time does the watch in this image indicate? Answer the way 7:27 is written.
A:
10:59
